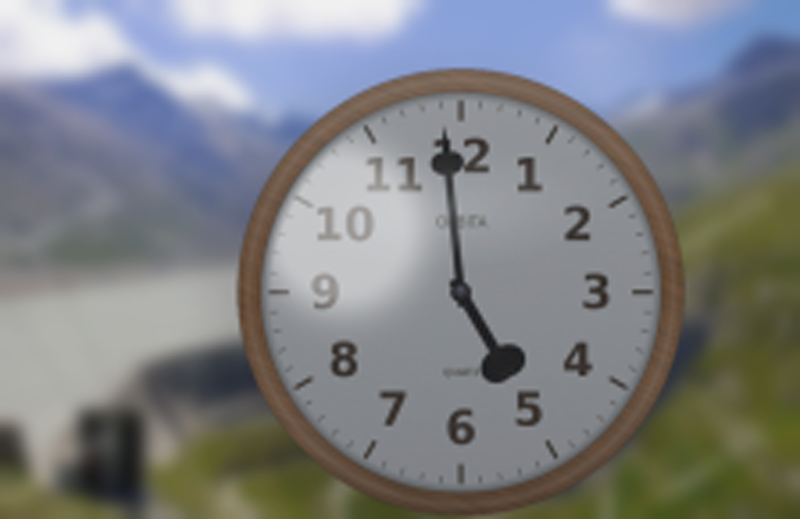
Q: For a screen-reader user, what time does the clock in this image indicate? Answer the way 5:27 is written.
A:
4:59
